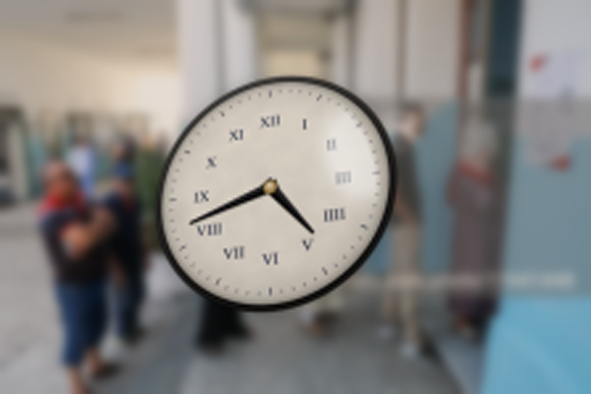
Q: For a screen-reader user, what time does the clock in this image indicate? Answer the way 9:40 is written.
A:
4:42
